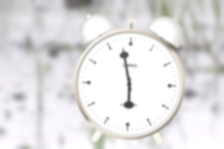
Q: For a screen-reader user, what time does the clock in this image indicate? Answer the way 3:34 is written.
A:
5:58
